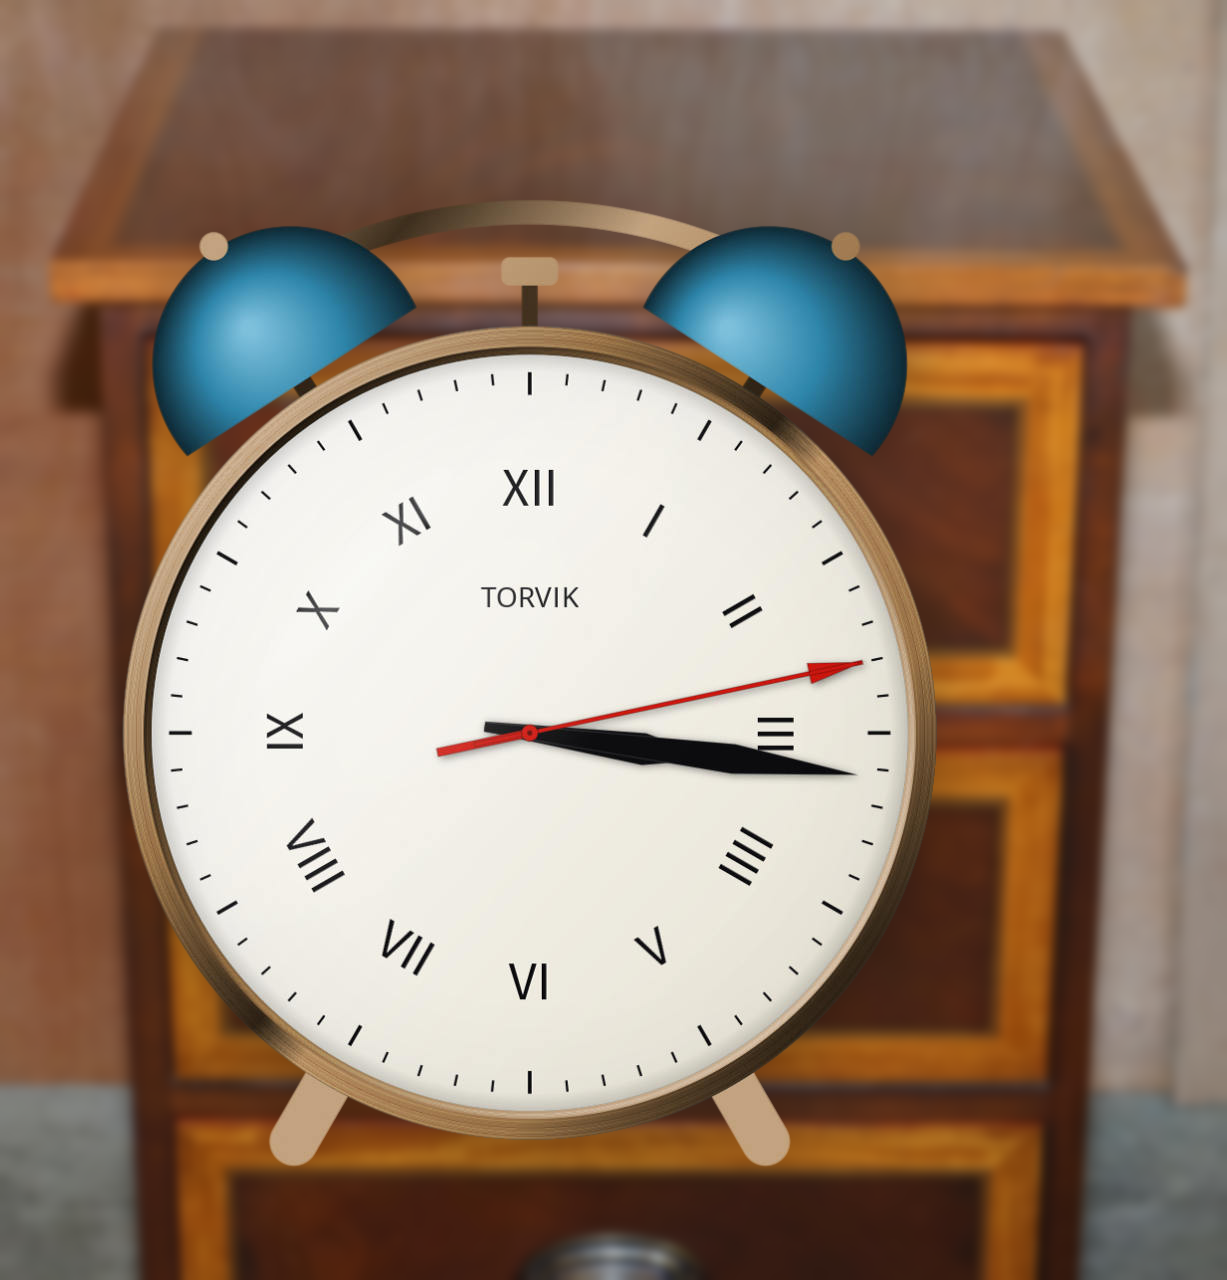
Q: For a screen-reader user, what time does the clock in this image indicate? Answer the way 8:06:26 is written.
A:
3:16:13
